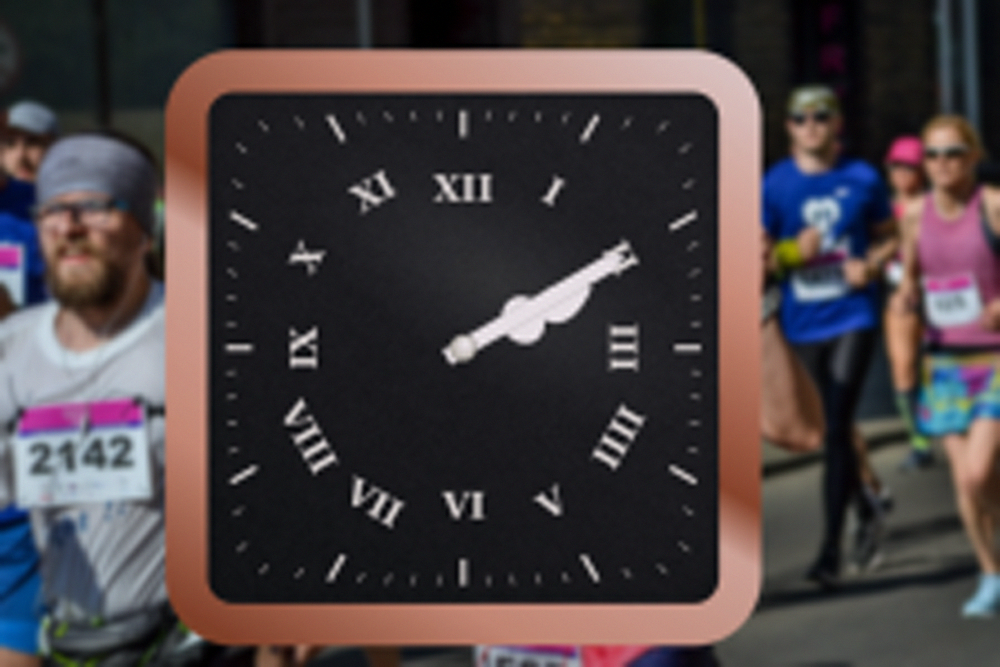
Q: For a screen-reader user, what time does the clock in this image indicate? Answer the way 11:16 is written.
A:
2:10
